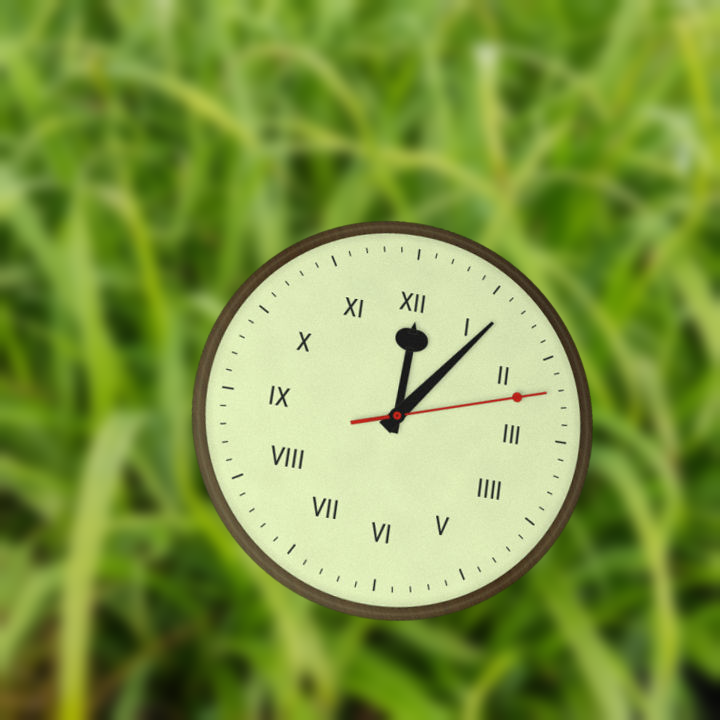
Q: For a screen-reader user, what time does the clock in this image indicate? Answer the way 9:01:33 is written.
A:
12:06:12
